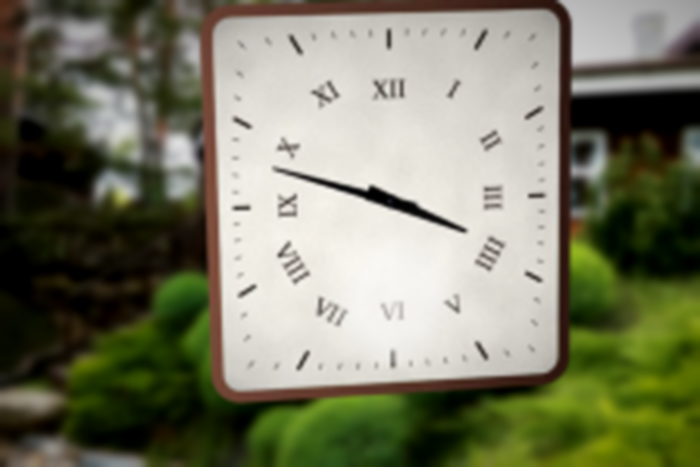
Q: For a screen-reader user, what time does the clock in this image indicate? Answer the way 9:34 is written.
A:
3:48
